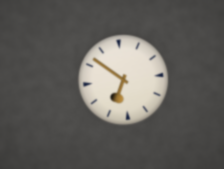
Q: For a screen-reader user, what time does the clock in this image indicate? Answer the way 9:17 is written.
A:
6:52
